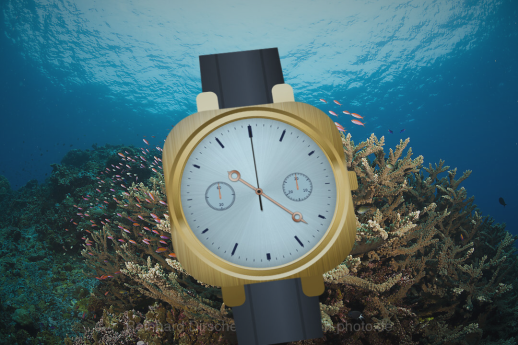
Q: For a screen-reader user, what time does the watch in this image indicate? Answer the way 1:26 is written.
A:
10:22
